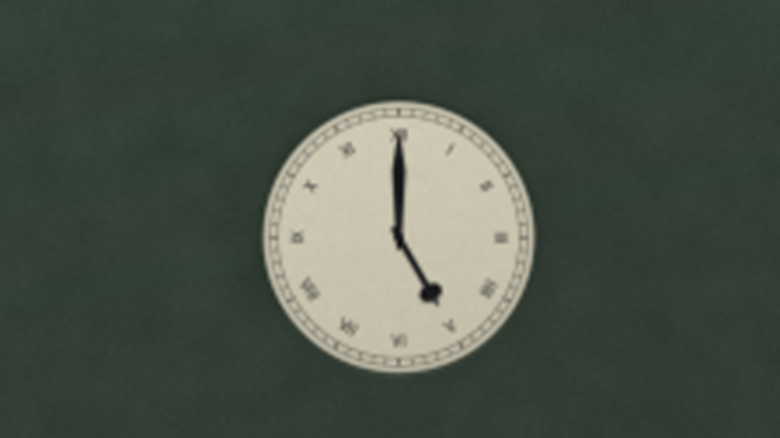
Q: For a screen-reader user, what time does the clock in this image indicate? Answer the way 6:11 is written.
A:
5:00
